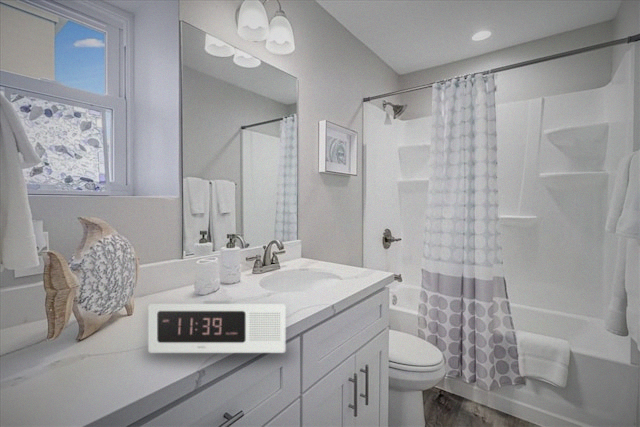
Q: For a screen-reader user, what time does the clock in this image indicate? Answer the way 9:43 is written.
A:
11:39
